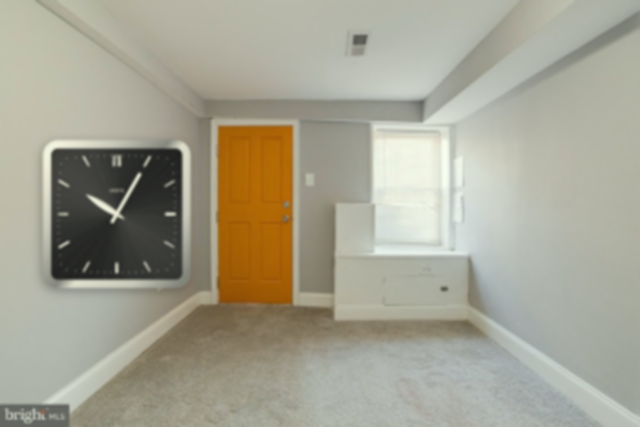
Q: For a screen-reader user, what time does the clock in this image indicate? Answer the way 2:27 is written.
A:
10:05
